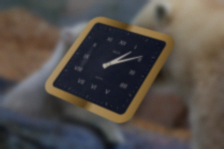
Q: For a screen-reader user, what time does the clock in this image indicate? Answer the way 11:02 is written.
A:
1:09
